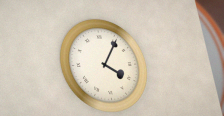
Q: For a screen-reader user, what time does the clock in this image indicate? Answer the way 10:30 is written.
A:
4:06
